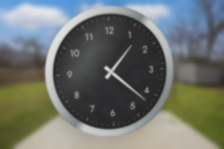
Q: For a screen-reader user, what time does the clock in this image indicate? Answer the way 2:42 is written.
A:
1:22
